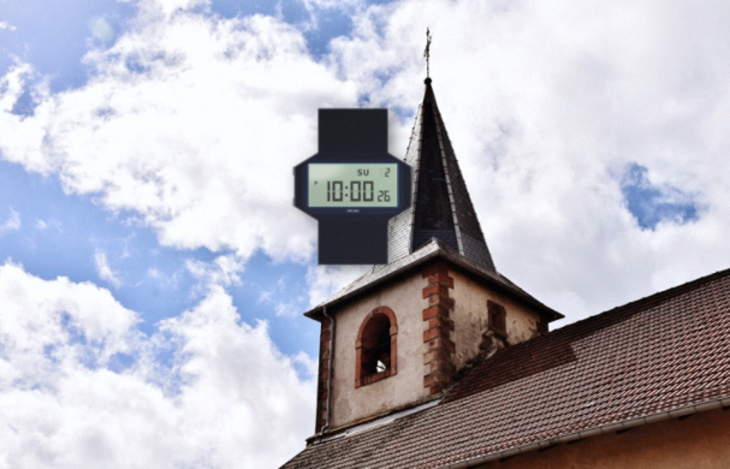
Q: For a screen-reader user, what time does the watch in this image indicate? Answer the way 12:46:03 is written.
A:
10:00:26
